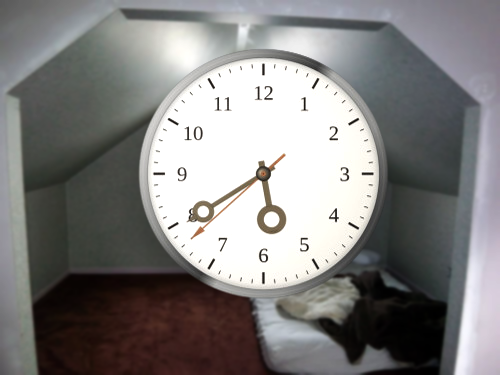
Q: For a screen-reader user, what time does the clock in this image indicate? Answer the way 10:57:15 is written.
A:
5:39:38
